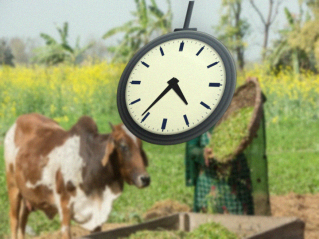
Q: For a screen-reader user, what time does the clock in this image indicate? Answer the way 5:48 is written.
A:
4:36
